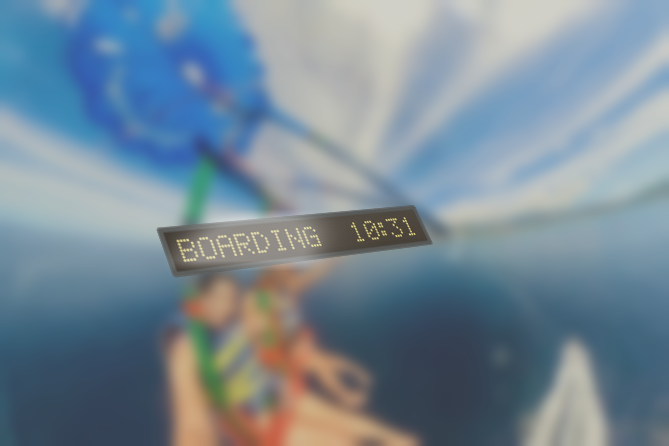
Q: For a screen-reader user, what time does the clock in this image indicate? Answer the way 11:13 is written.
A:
10:31
